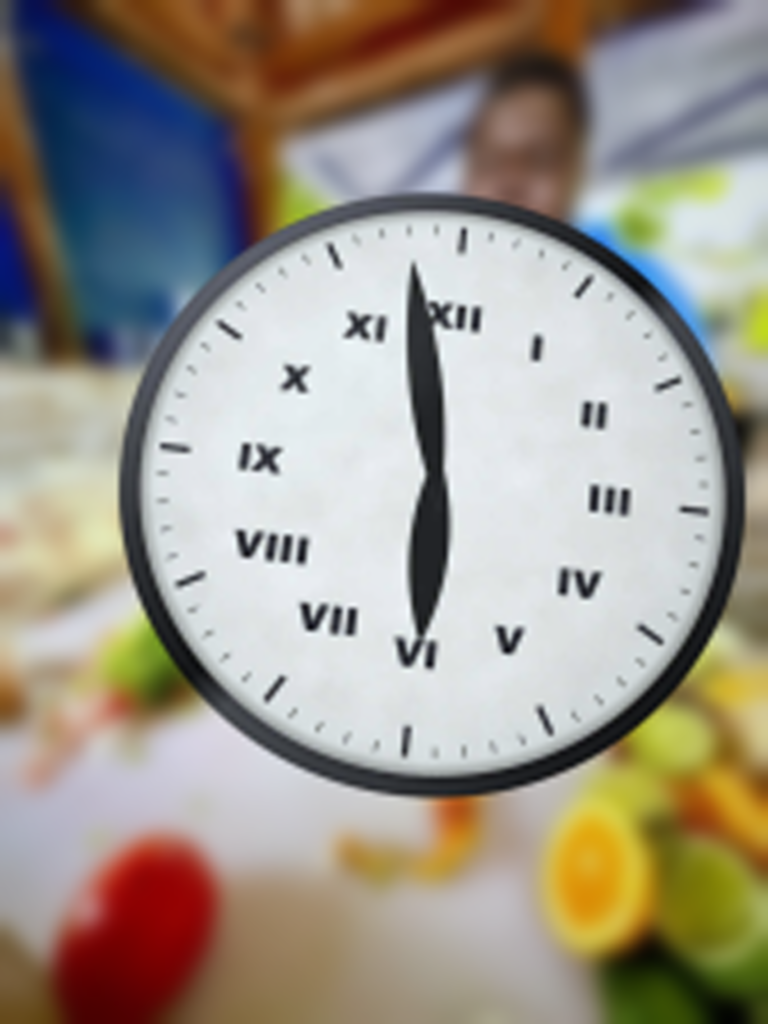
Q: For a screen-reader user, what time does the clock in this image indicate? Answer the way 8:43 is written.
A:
5:58
